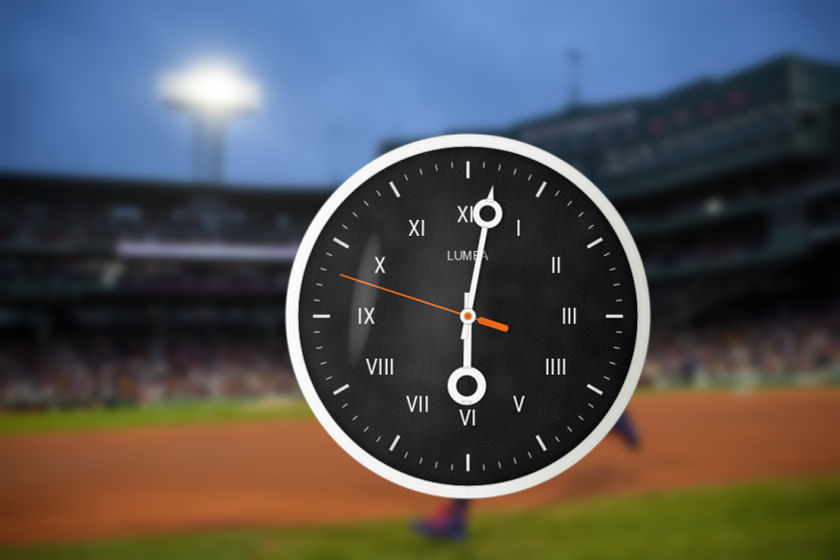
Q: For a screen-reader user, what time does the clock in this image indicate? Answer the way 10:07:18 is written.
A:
6:01:48
